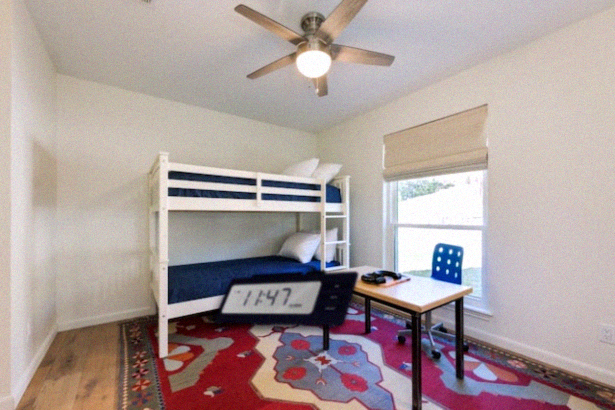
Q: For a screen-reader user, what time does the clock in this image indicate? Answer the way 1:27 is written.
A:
11:47
